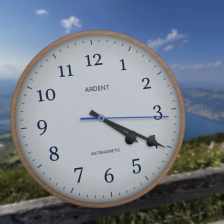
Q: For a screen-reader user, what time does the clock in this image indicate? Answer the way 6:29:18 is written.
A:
4:20:16
